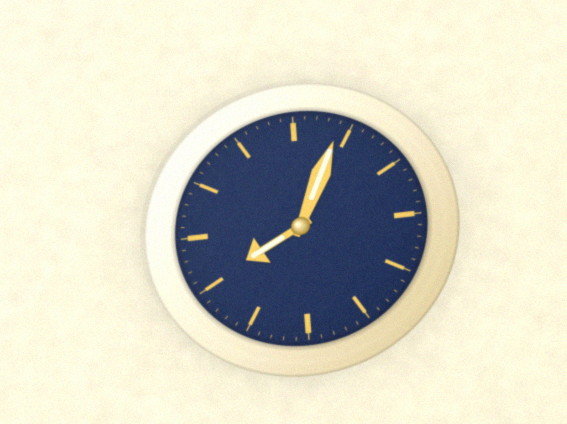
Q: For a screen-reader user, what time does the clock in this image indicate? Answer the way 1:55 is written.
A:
8:04
